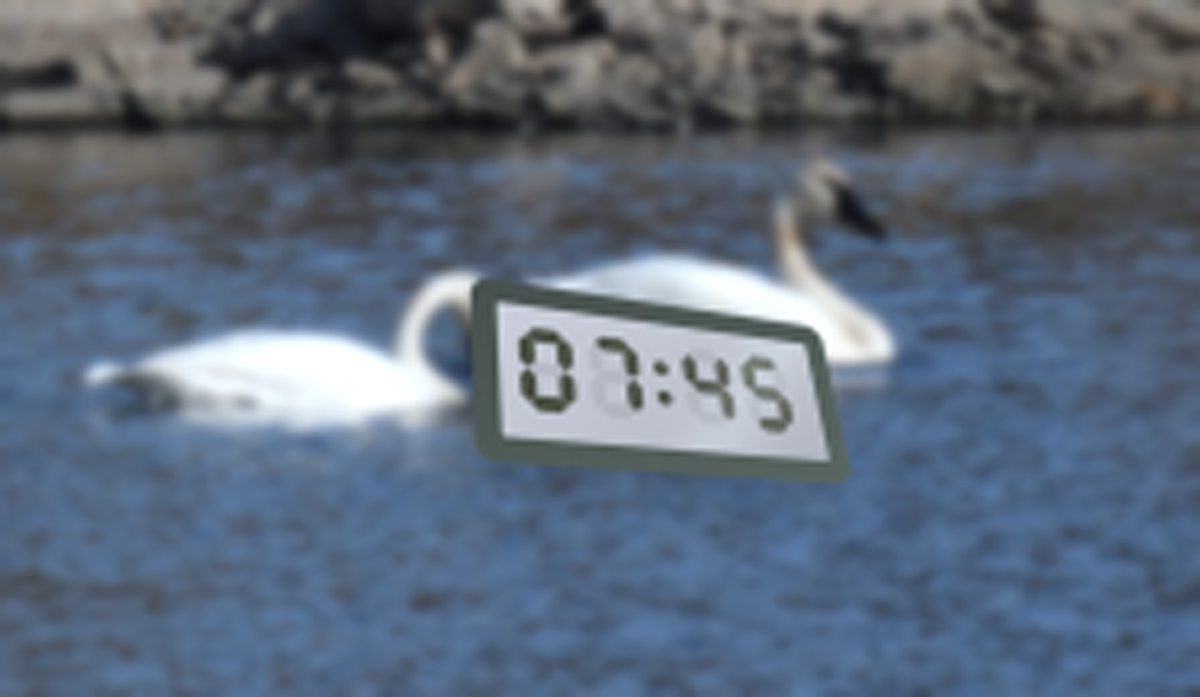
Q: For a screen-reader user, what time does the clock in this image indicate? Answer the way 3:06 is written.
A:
7:45
